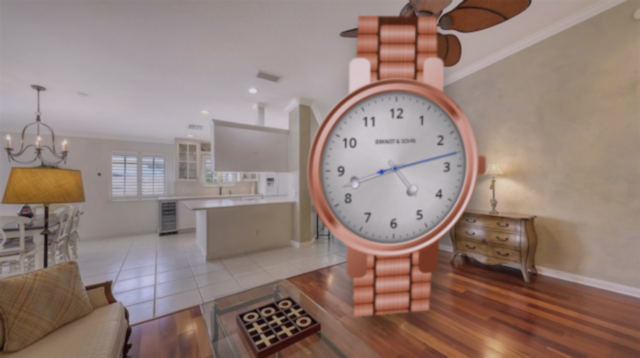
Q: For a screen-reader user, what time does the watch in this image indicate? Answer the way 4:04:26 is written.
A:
4:42:13
